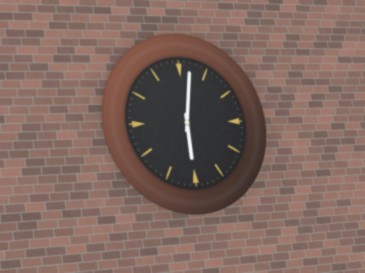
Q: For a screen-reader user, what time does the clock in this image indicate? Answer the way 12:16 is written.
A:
6:02
